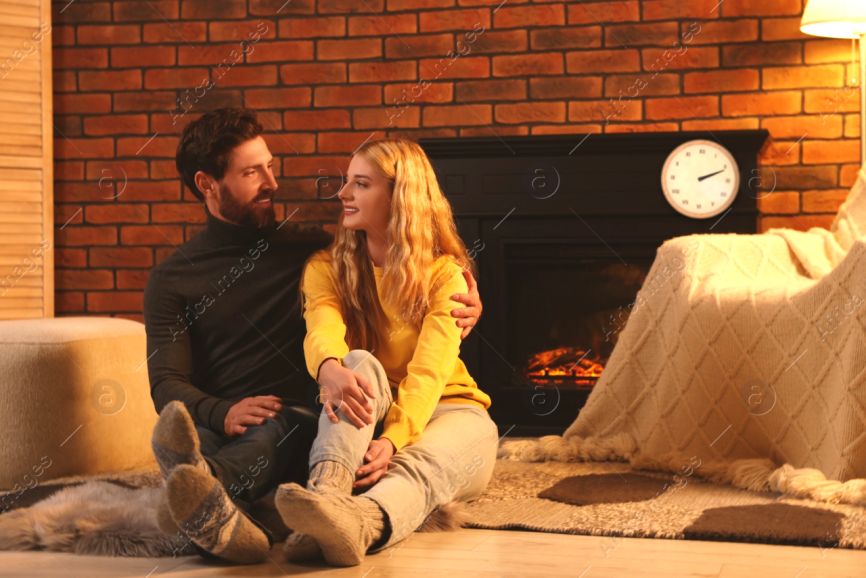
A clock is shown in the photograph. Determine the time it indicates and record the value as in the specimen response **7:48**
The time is **2:11**
